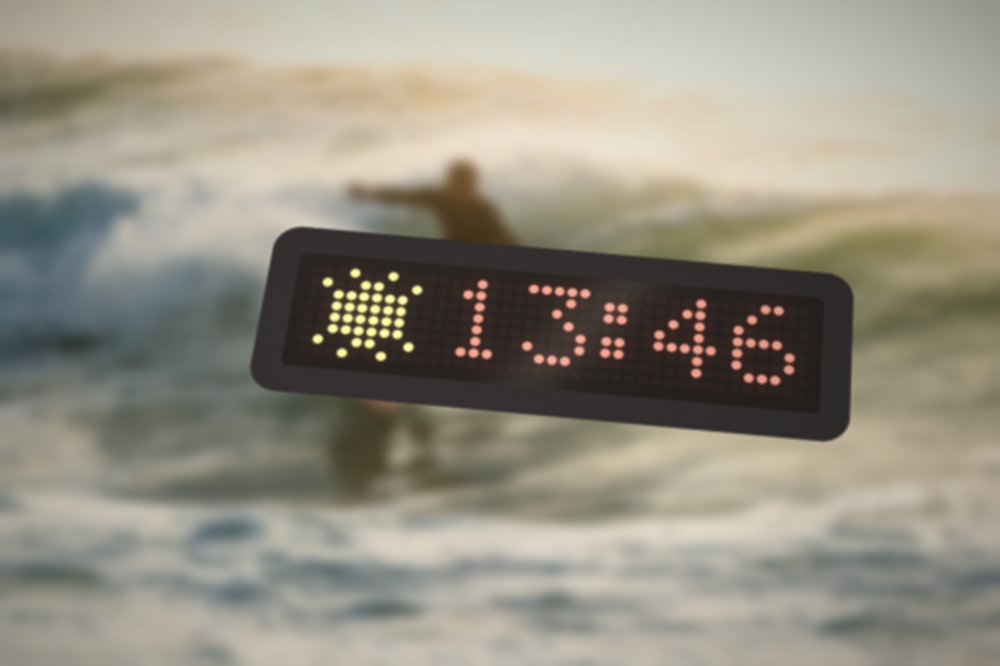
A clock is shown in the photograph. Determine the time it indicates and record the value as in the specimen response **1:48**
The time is **13:46**
